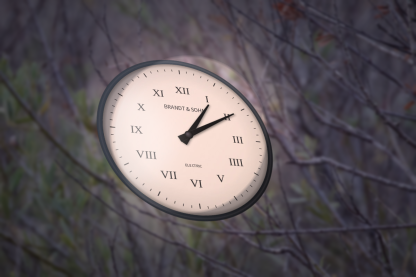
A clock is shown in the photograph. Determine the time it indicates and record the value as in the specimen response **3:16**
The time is **1:10**
